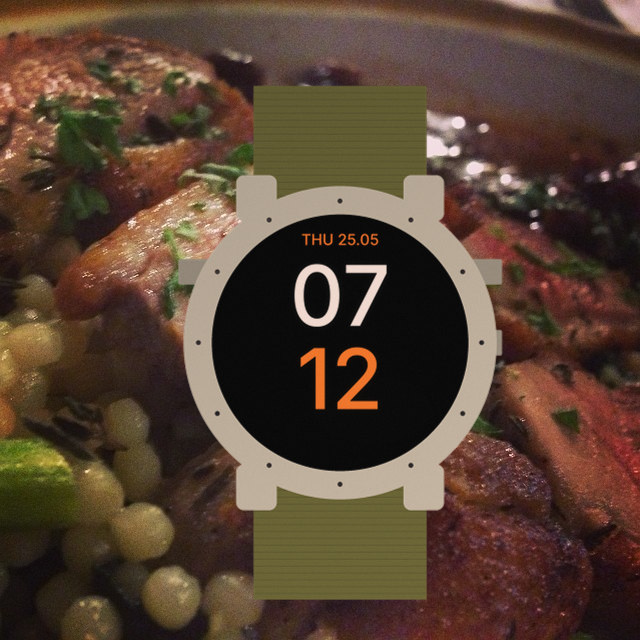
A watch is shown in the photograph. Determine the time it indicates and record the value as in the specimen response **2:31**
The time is **7:12**
